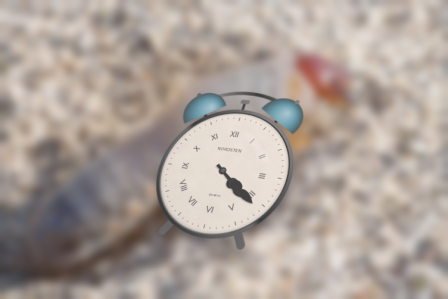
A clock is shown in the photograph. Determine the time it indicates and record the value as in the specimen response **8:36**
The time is **4:21**
